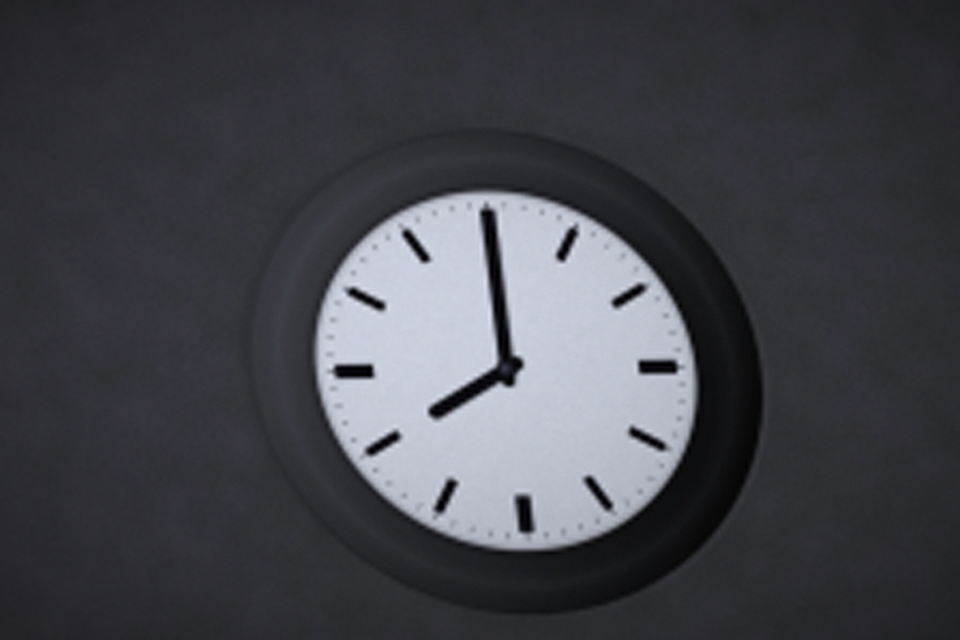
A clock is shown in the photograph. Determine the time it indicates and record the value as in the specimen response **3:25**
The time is **8:00**
